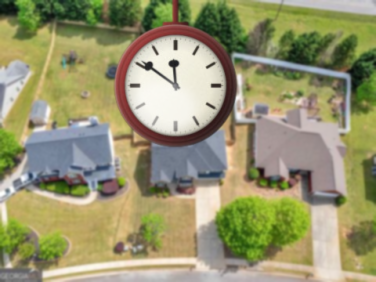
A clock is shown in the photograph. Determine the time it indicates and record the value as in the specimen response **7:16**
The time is **11:51**
